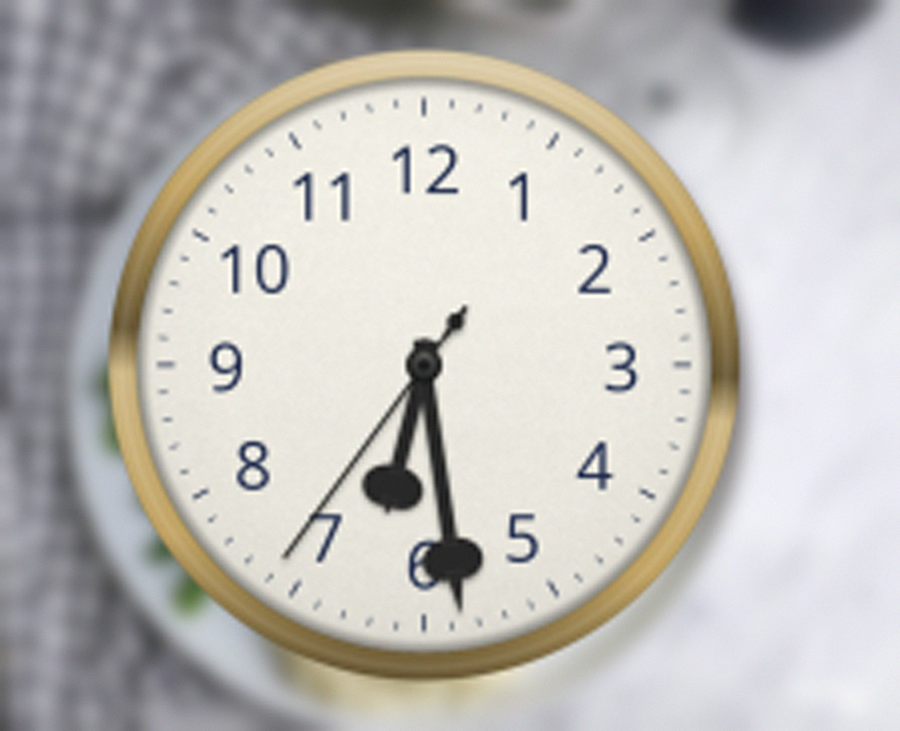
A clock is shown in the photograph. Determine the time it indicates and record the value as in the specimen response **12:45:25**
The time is **6:28:36**
